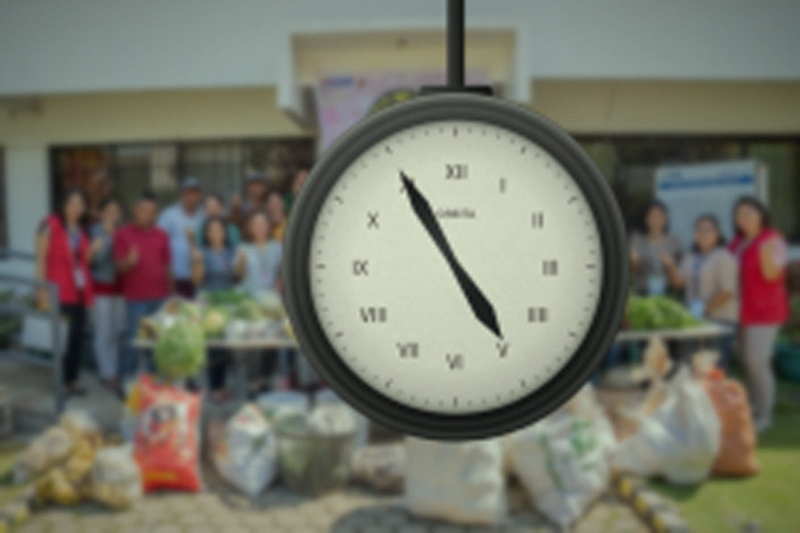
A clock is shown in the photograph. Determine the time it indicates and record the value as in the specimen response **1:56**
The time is **4:55**
